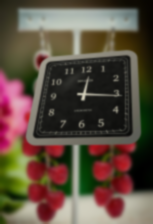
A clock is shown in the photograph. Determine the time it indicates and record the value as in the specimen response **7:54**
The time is **12:16**
